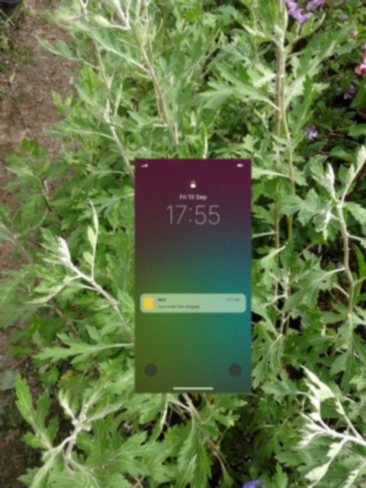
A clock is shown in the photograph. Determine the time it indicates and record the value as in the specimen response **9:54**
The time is **17:55**
